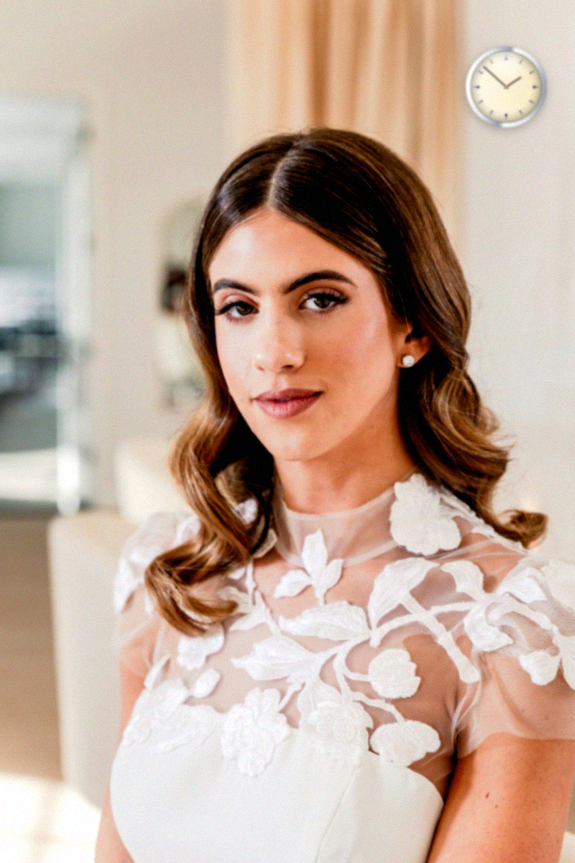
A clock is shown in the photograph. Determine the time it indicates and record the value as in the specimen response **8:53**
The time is **1:52**
